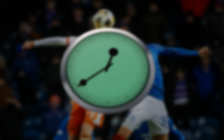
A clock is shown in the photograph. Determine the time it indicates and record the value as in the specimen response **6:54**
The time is **12:39**
